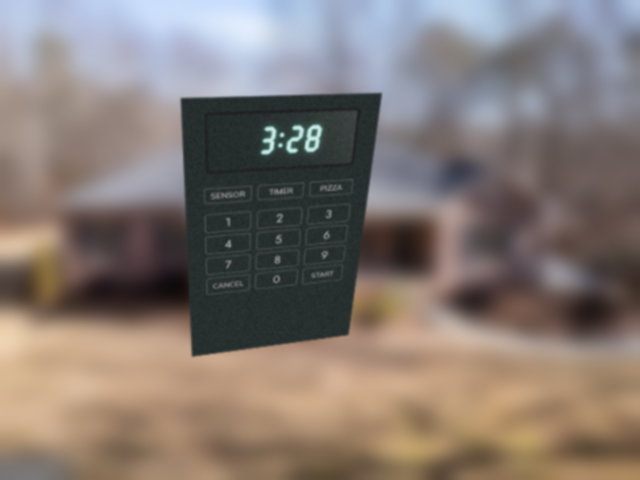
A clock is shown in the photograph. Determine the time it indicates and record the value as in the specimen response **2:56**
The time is **3:28**
